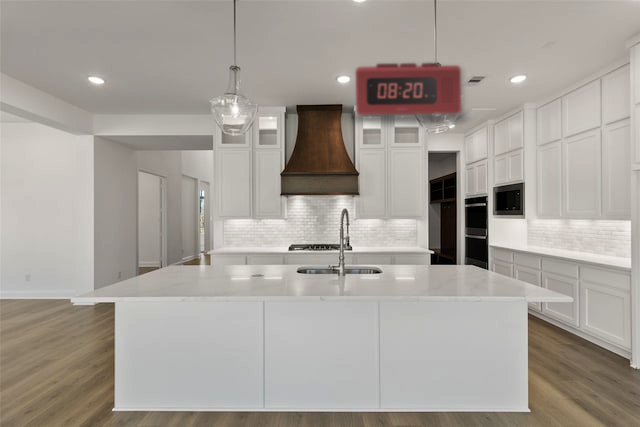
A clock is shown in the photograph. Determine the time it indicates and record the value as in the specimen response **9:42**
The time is **8:20**
